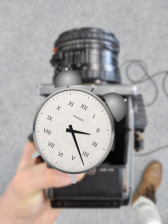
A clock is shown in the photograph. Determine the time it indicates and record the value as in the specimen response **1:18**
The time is **2:22**
